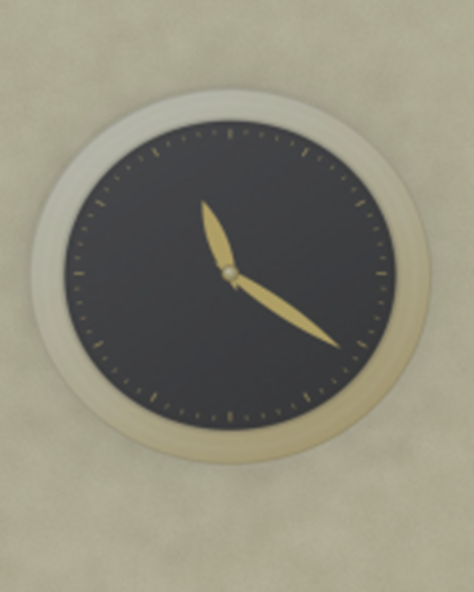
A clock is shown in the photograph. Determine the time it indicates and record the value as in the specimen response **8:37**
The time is **11:21**
